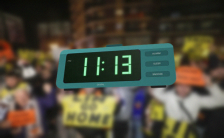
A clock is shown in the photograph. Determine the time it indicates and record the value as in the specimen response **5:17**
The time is **11:13**
